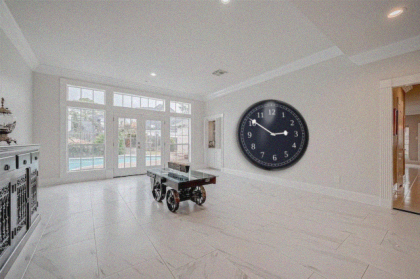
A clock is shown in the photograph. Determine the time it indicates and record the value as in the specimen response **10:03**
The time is **2:51**
